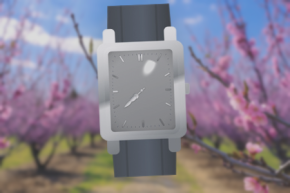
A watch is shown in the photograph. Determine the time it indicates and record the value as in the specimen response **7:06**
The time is **7:38**
